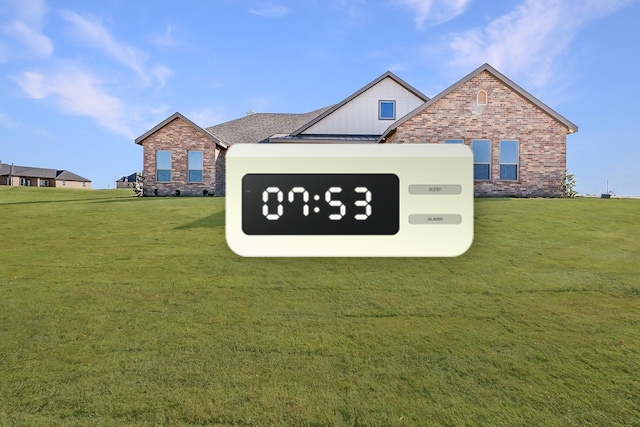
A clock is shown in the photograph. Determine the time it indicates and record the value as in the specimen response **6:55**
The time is **7:53**
